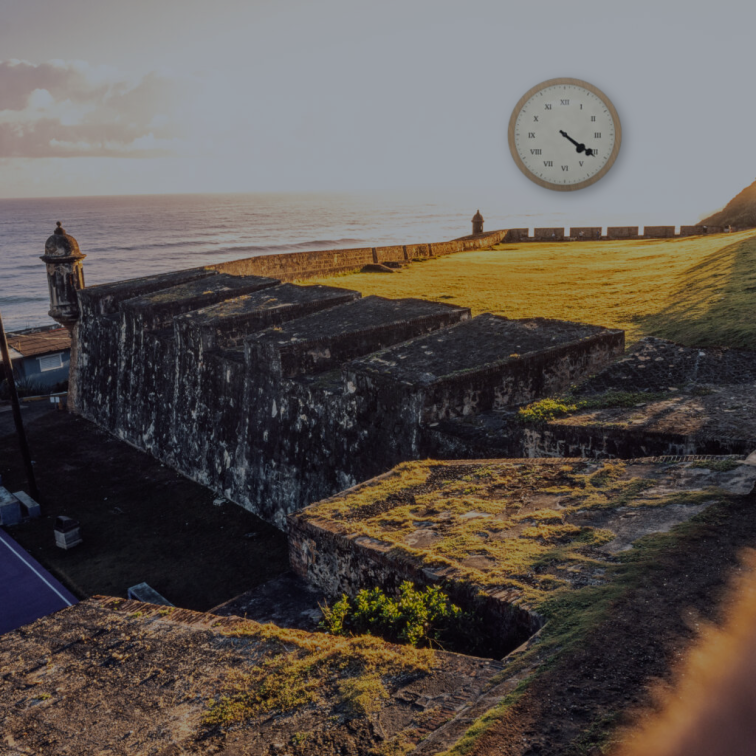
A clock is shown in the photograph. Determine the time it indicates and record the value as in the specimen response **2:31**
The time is **4:21**
